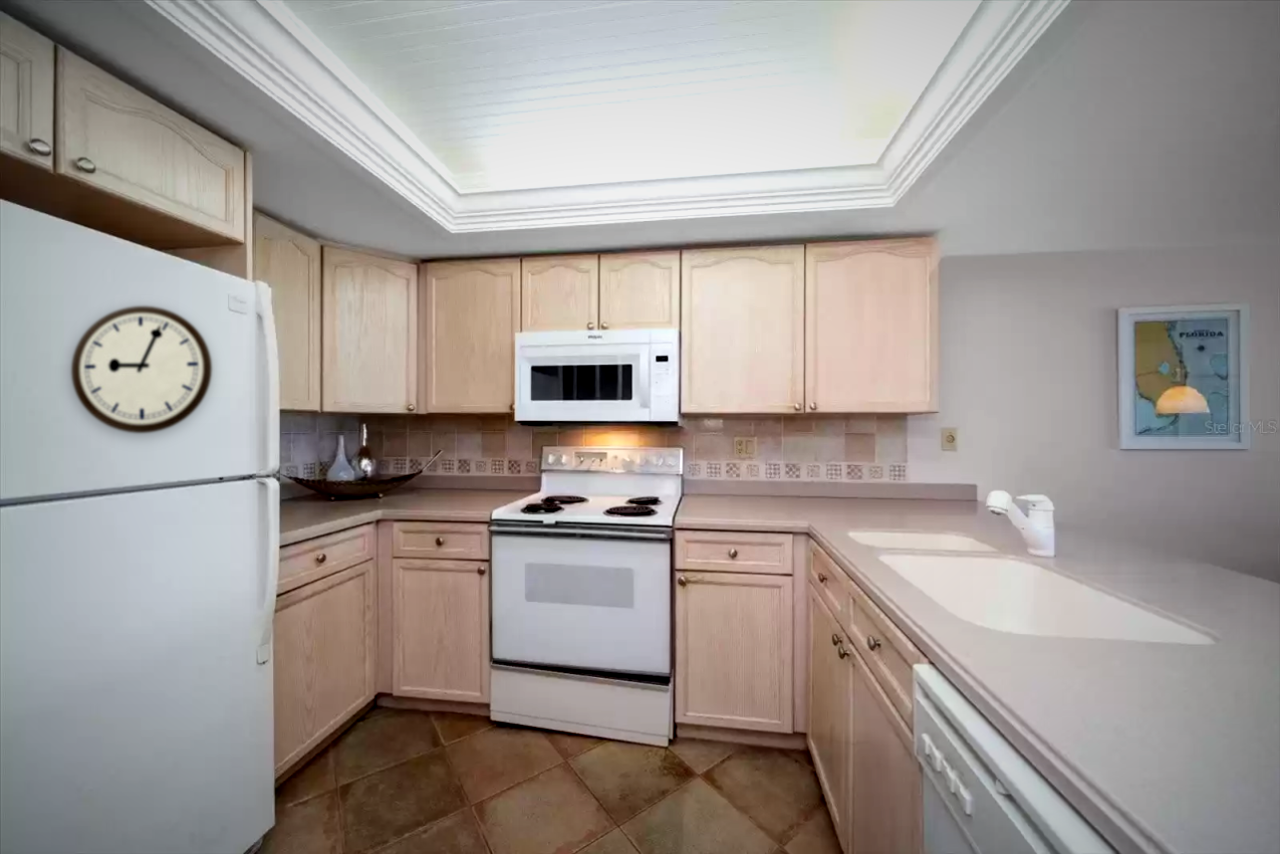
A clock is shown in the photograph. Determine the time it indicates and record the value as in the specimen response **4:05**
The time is **9:04**
